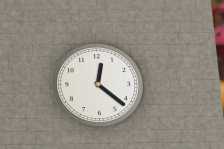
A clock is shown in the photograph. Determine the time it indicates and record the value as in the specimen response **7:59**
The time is **12:22**
